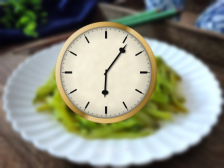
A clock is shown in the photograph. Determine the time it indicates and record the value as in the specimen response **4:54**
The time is **6:06**
